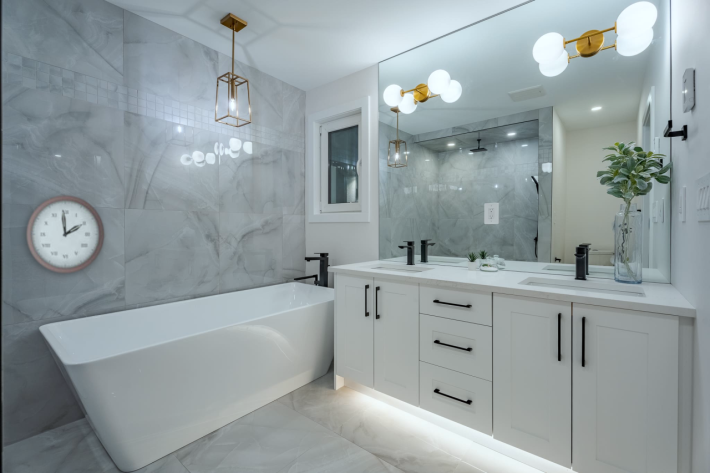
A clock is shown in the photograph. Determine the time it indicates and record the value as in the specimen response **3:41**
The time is **1:59**
